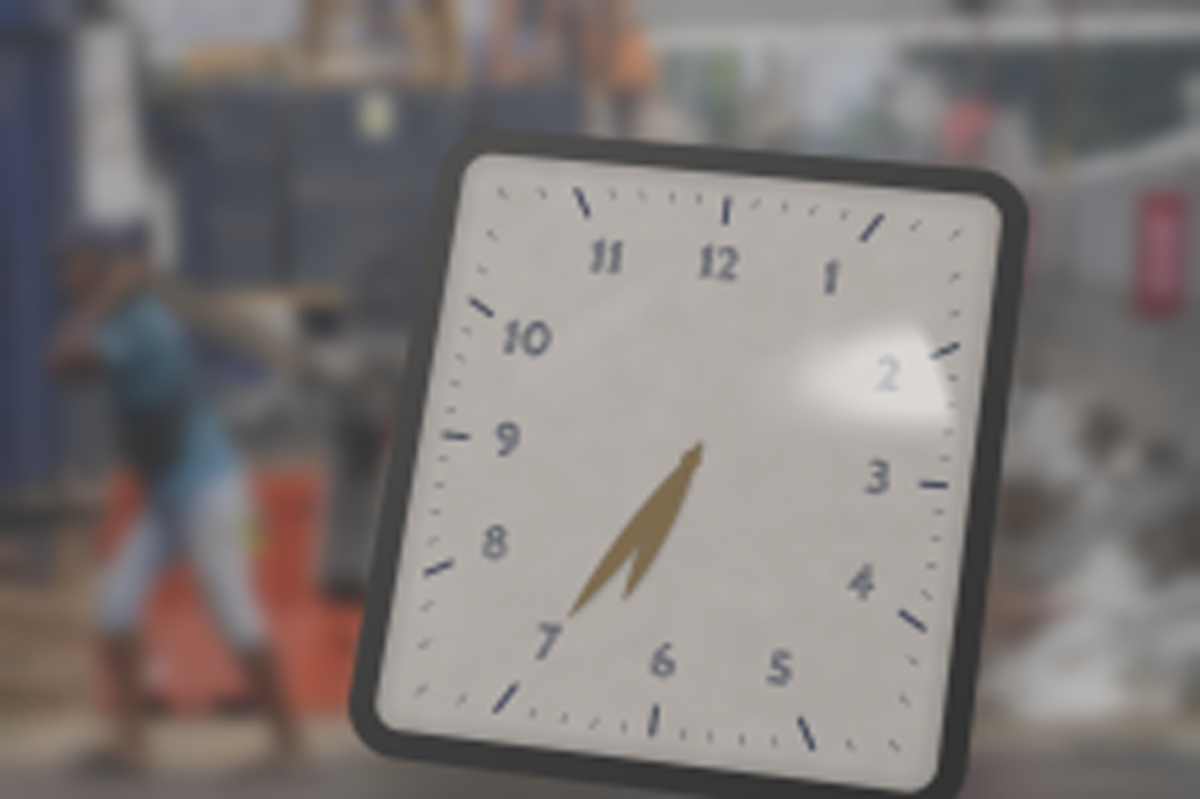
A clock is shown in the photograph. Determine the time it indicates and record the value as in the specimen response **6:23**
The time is **6:35**
